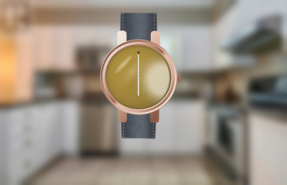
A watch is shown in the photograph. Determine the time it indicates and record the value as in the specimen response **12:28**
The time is **6:00**
